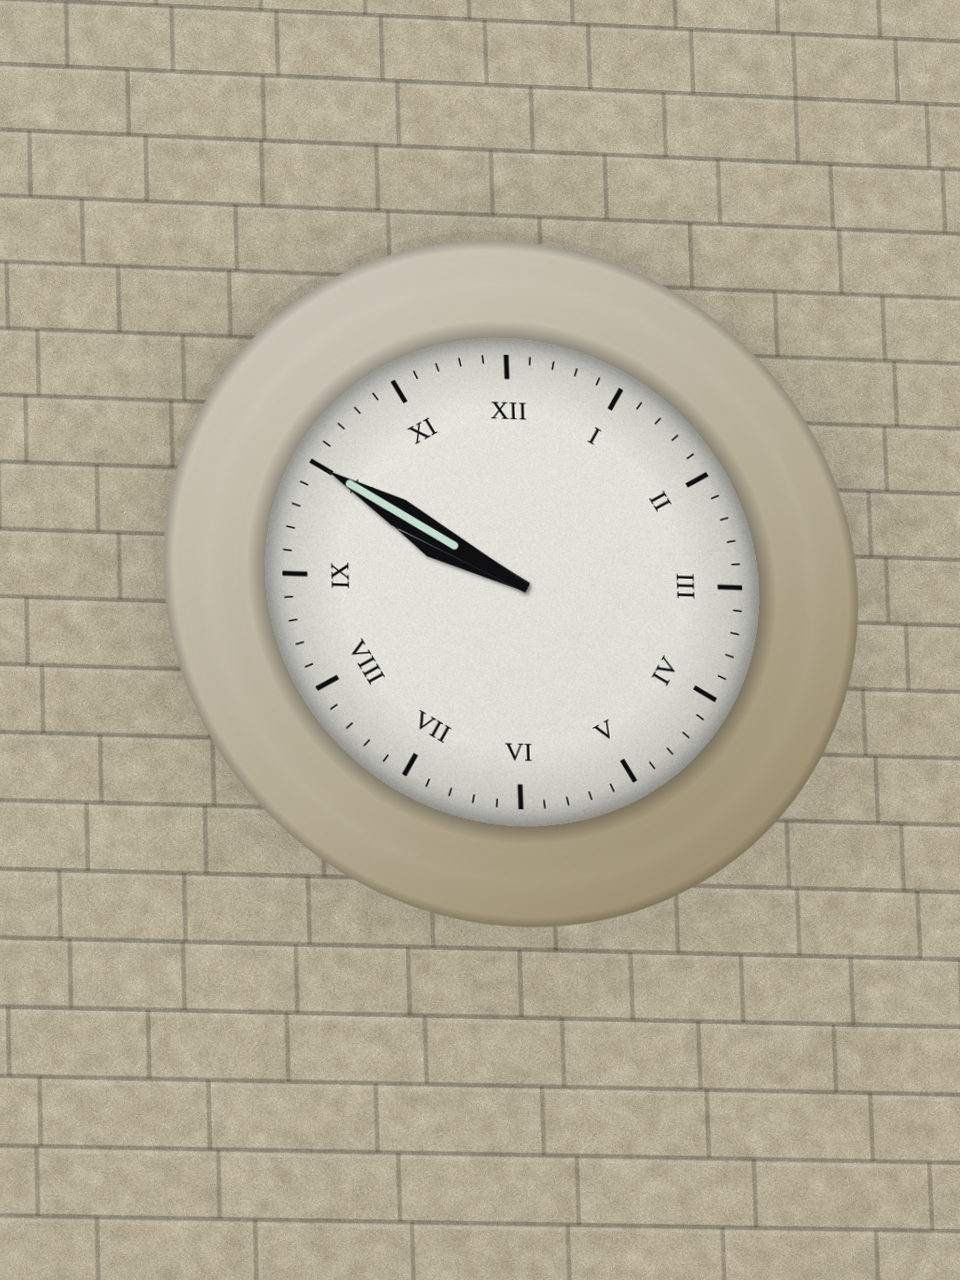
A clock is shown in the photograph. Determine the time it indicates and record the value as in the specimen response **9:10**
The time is **9:50**
